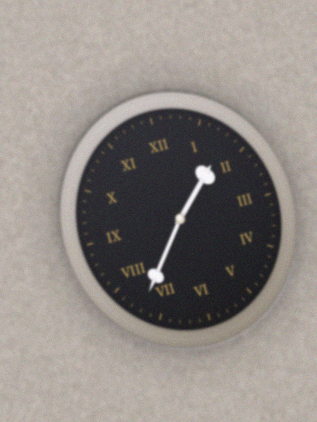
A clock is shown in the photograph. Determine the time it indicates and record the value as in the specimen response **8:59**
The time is **1:37**
